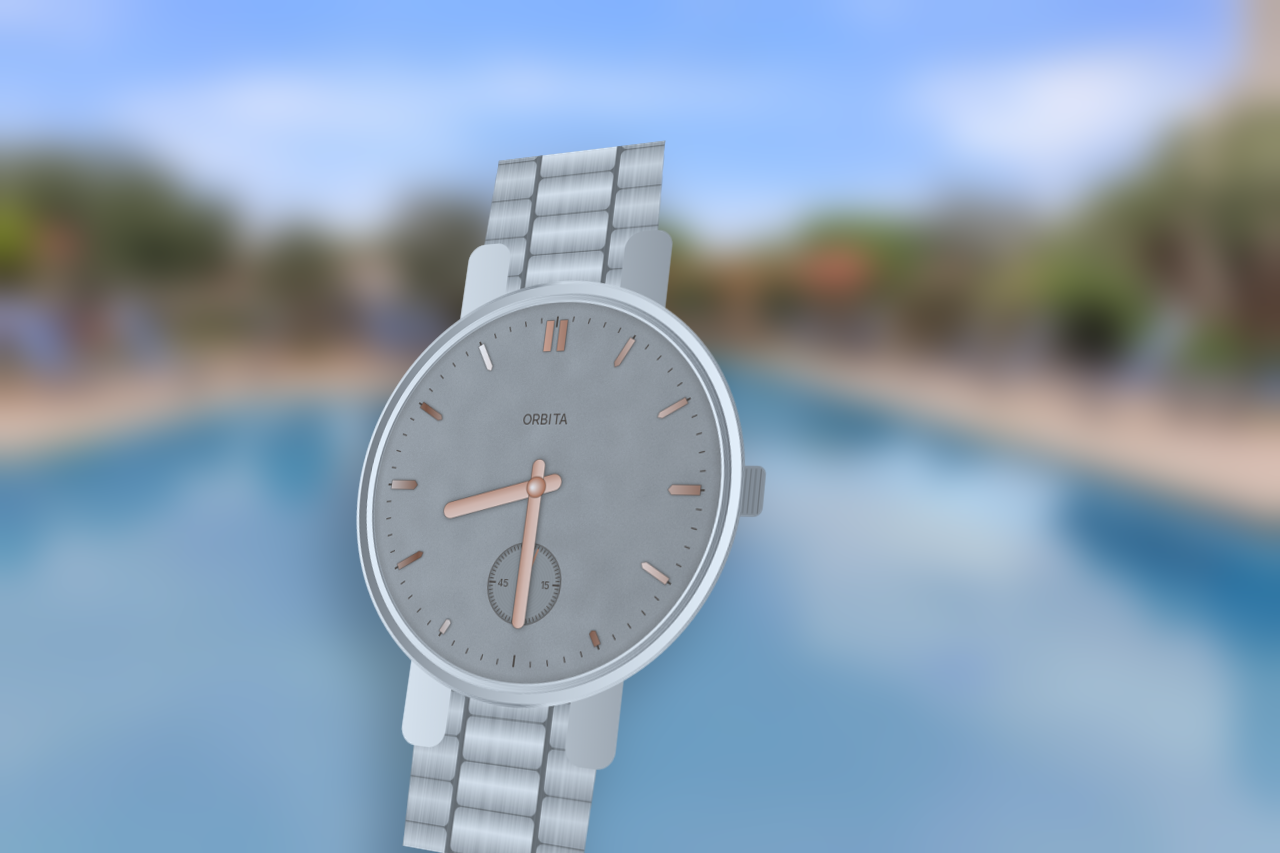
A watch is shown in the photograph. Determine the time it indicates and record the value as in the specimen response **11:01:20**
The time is **8:30:03**
